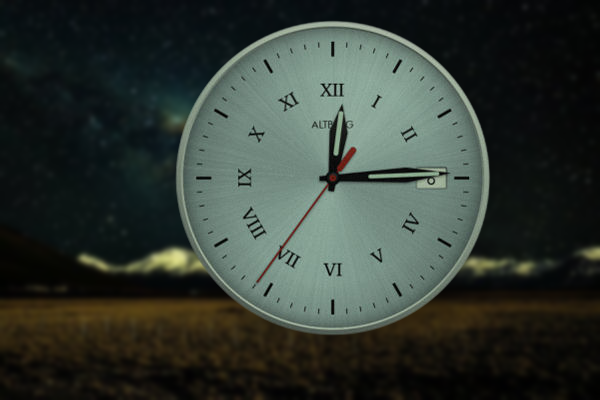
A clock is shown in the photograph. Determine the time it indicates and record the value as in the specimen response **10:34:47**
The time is **12:14:36**
